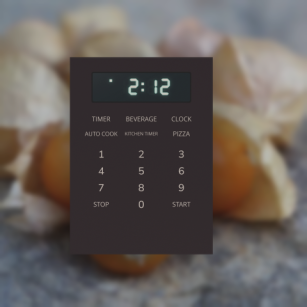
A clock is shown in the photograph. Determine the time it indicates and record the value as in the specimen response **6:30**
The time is **2:12**
